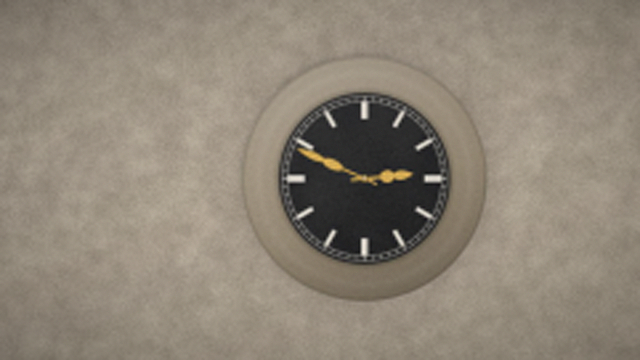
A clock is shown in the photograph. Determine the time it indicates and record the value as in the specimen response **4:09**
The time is **2:49**
